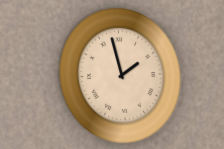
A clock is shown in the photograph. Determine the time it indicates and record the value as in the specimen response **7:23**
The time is **1:58**
